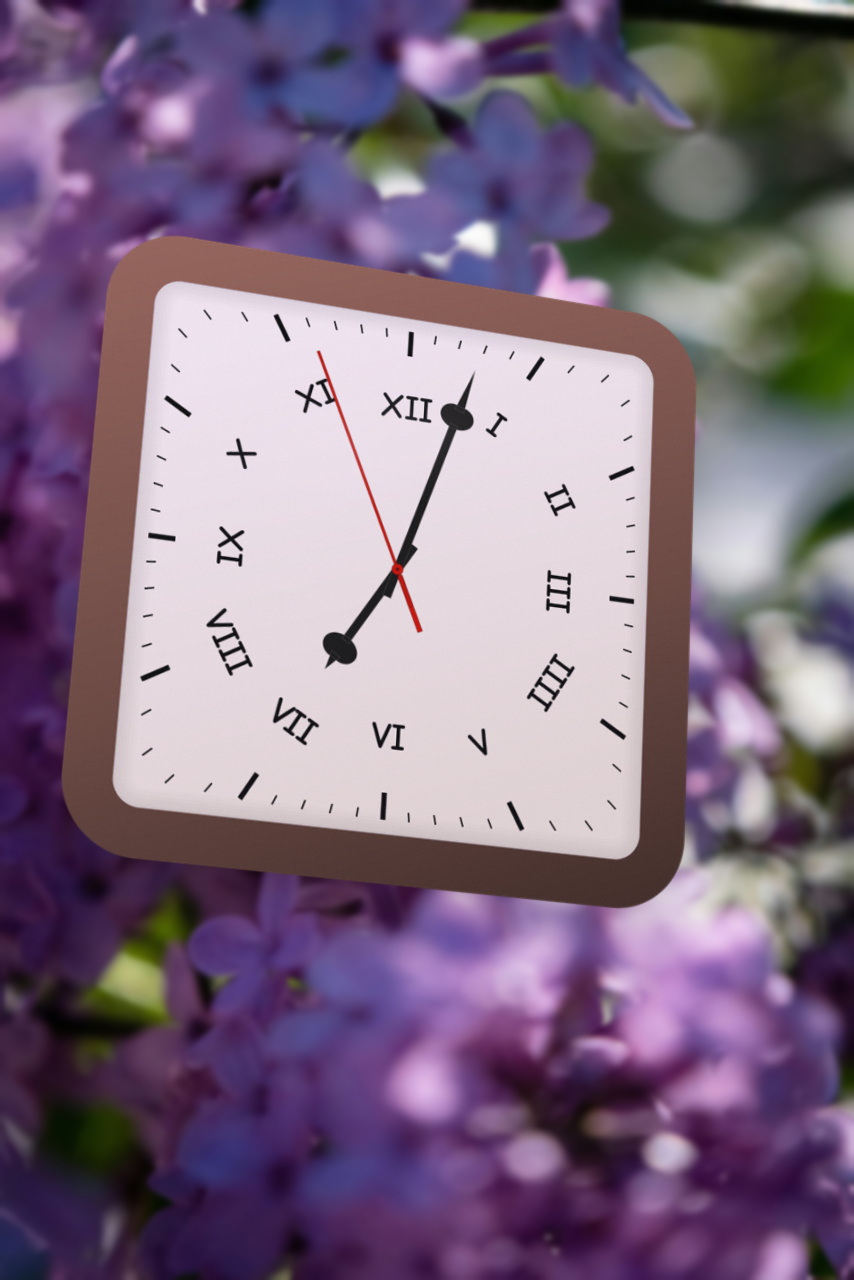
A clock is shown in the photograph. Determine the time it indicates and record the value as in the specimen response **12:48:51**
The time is **7:02:56**
